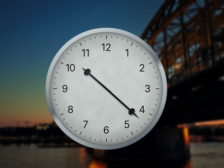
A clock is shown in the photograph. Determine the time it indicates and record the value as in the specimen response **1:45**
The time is **10:22**
